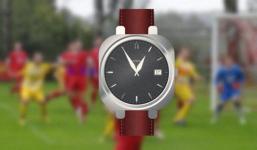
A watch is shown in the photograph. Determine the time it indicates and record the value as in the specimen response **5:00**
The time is **12:55**
